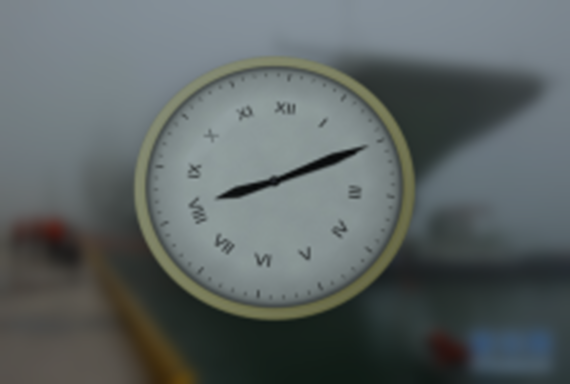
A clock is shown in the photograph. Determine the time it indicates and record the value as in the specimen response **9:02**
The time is **8:10**
